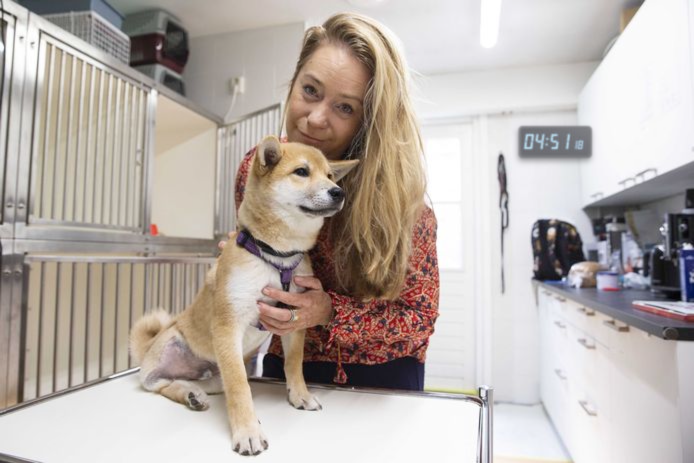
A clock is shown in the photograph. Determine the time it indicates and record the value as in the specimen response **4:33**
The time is **4:51**
